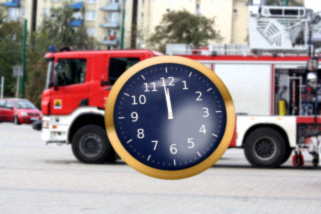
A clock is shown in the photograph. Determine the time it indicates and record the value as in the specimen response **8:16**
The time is **11:59**
